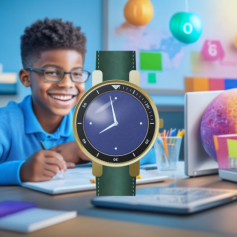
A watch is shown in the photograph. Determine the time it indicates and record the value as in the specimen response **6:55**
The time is **7:58**
